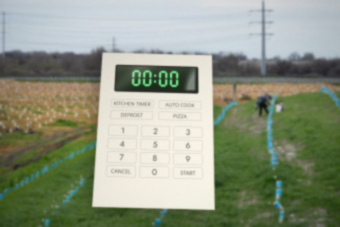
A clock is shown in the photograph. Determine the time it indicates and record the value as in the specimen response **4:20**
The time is **0:00**
